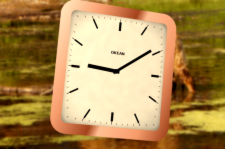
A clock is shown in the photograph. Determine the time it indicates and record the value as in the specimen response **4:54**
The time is **9:09**
